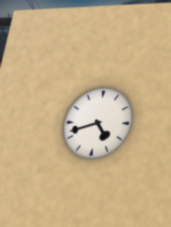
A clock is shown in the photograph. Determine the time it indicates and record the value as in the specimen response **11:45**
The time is **4:42**
